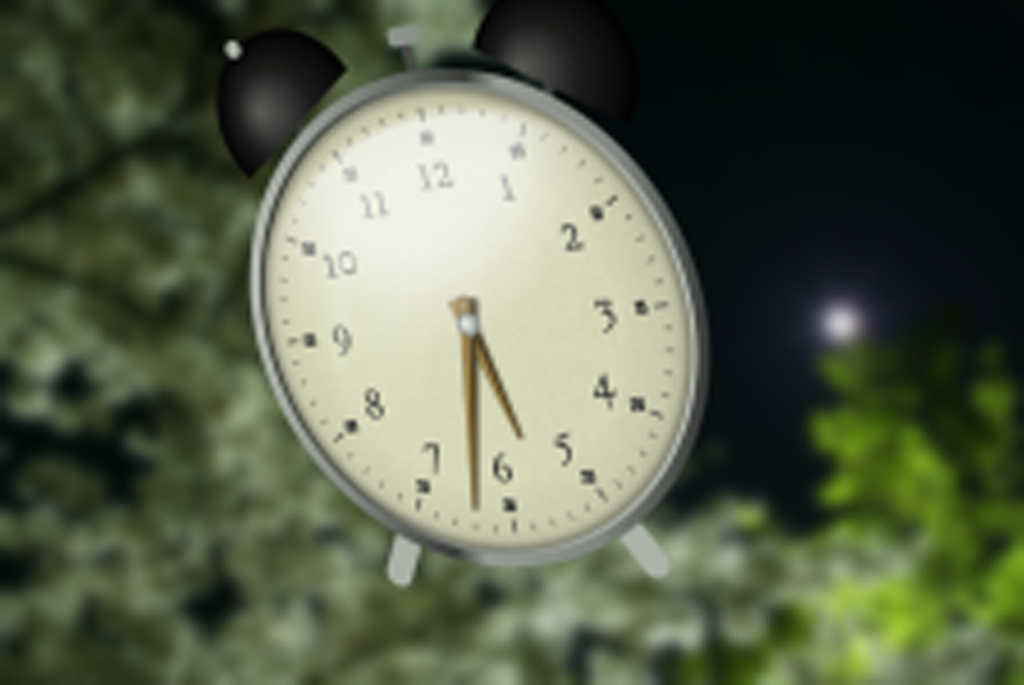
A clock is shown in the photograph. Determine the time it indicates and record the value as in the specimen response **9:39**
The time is **5:32**
